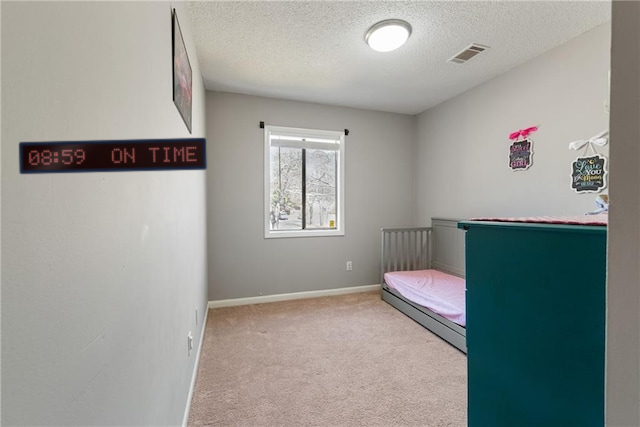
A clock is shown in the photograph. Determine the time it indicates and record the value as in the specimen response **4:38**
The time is **8:59**
